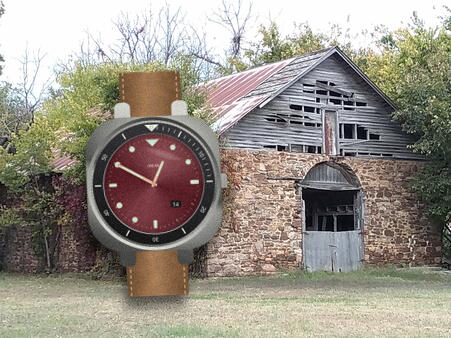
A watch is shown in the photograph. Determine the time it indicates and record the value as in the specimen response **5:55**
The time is **12:50**
